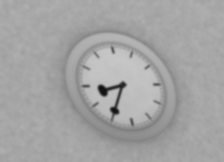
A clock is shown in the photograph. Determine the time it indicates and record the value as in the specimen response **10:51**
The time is **8:35**
